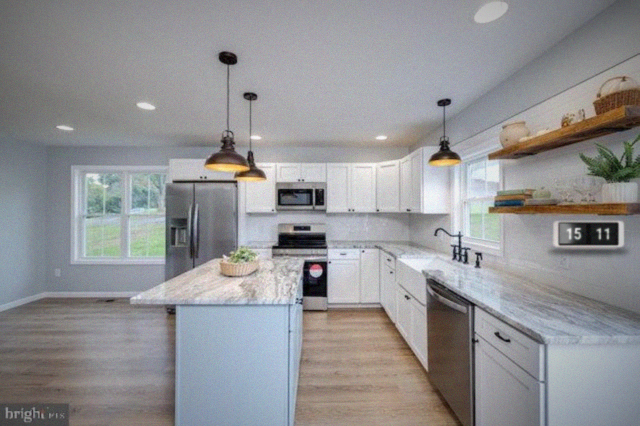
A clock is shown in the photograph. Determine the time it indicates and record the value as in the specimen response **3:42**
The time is **15:11**
